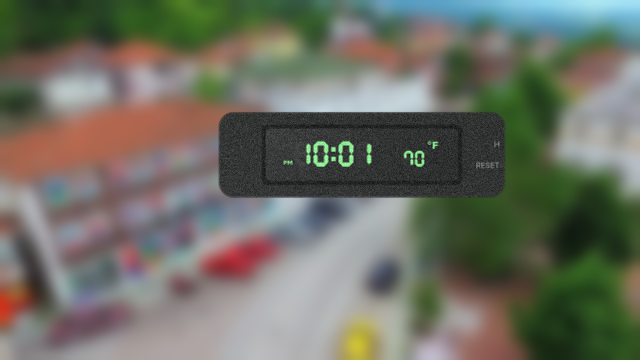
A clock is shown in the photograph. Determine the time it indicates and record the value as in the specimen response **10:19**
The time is **10:01**
